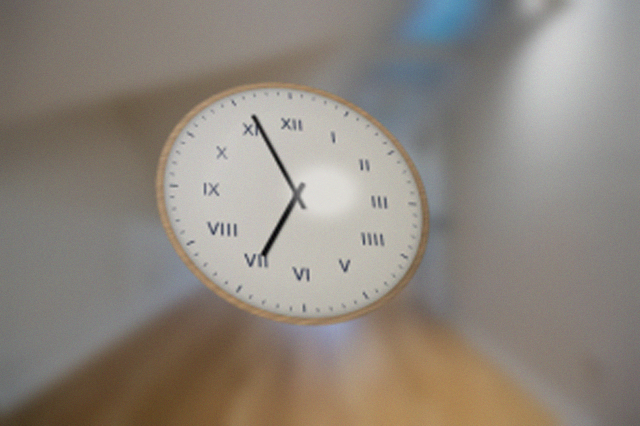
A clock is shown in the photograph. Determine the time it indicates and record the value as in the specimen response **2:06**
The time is **6:56**
